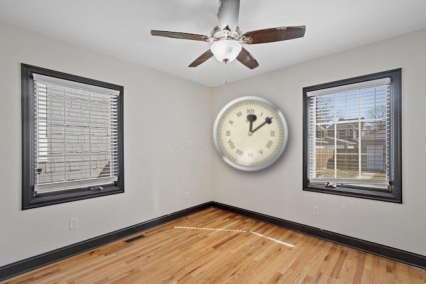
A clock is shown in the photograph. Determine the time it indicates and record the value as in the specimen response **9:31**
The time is **12:09**
